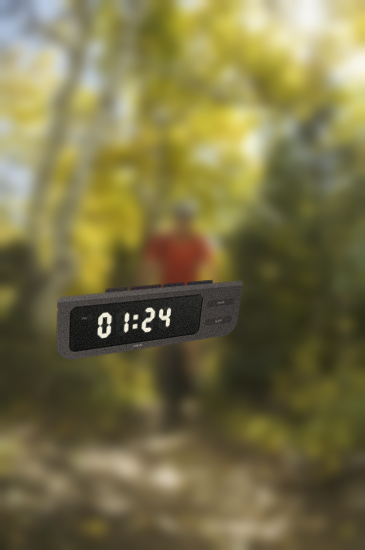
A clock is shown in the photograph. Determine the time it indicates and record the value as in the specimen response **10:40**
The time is **1:24**
